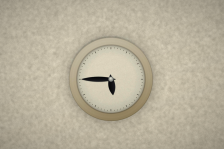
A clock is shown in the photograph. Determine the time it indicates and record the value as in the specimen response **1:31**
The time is **5:45**
